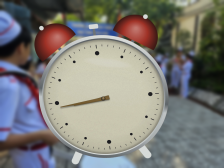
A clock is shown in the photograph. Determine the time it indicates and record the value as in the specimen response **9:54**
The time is **8:44**
